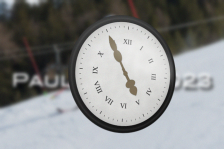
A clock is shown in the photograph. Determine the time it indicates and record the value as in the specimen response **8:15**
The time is **4:55**
